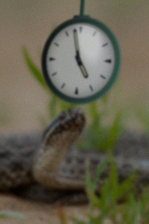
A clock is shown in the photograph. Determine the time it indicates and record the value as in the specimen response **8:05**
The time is **4:58**
